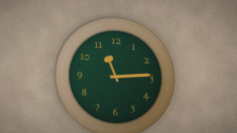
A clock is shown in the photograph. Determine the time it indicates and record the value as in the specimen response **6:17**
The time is **11:14**
